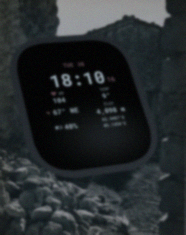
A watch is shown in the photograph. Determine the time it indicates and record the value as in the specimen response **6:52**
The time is **18:10**
